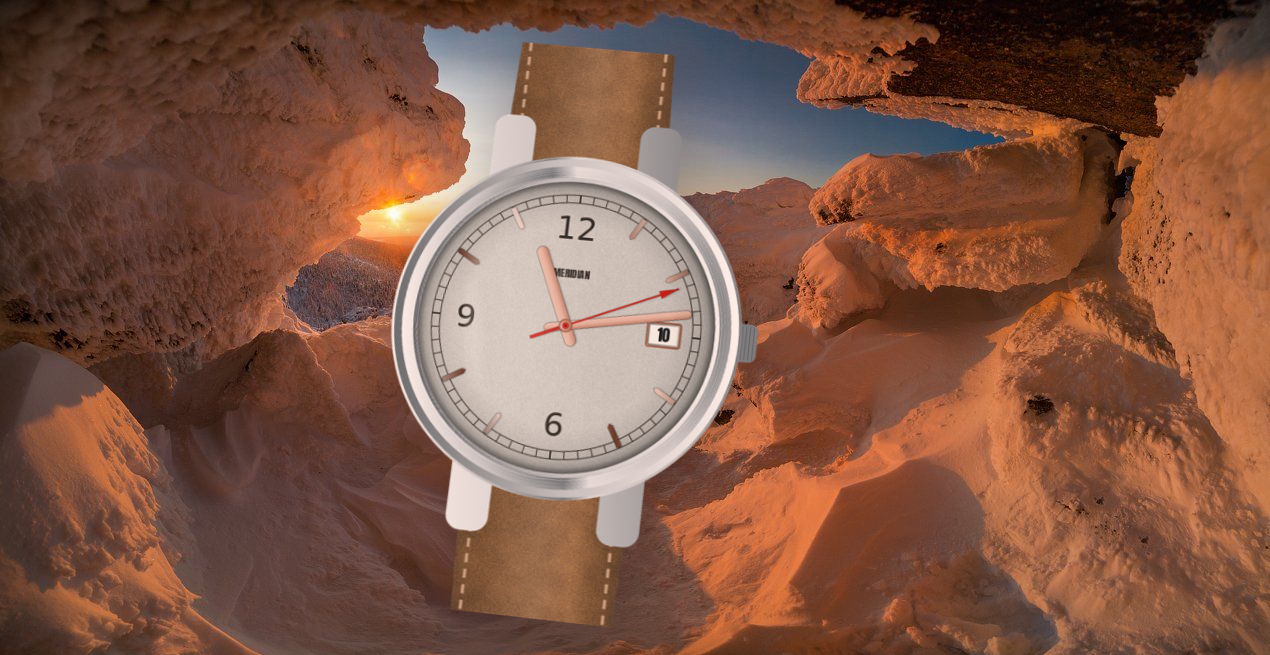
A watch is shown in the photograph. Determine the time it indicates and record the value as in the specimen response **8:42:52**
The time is **11:13:11**
